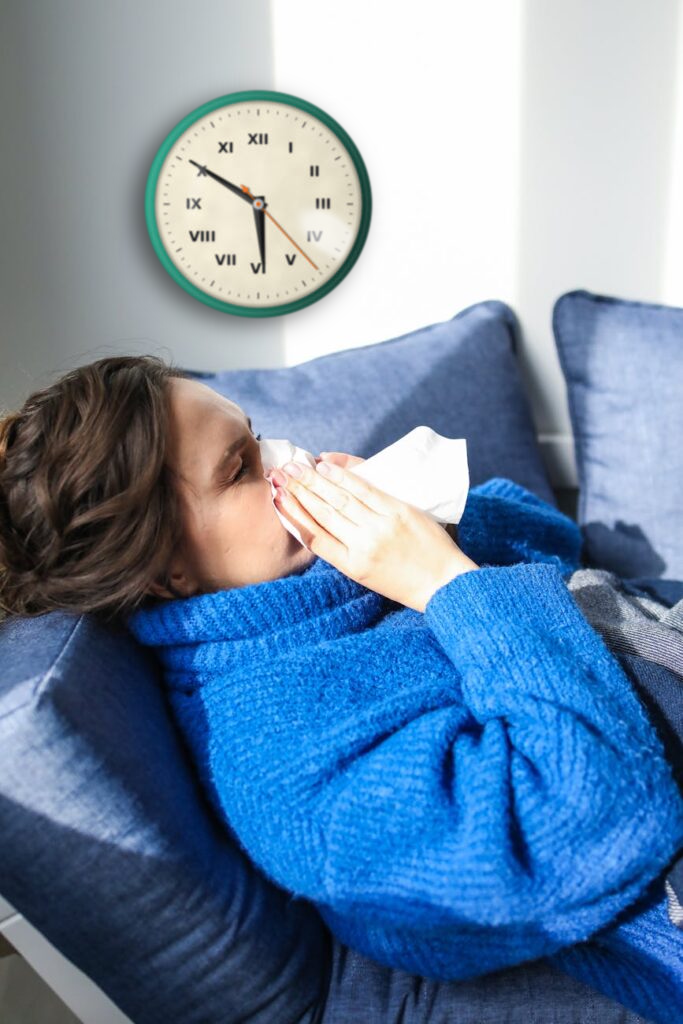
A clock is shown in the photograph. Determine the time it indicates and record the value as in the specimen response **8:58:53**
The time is **5:50:23**
